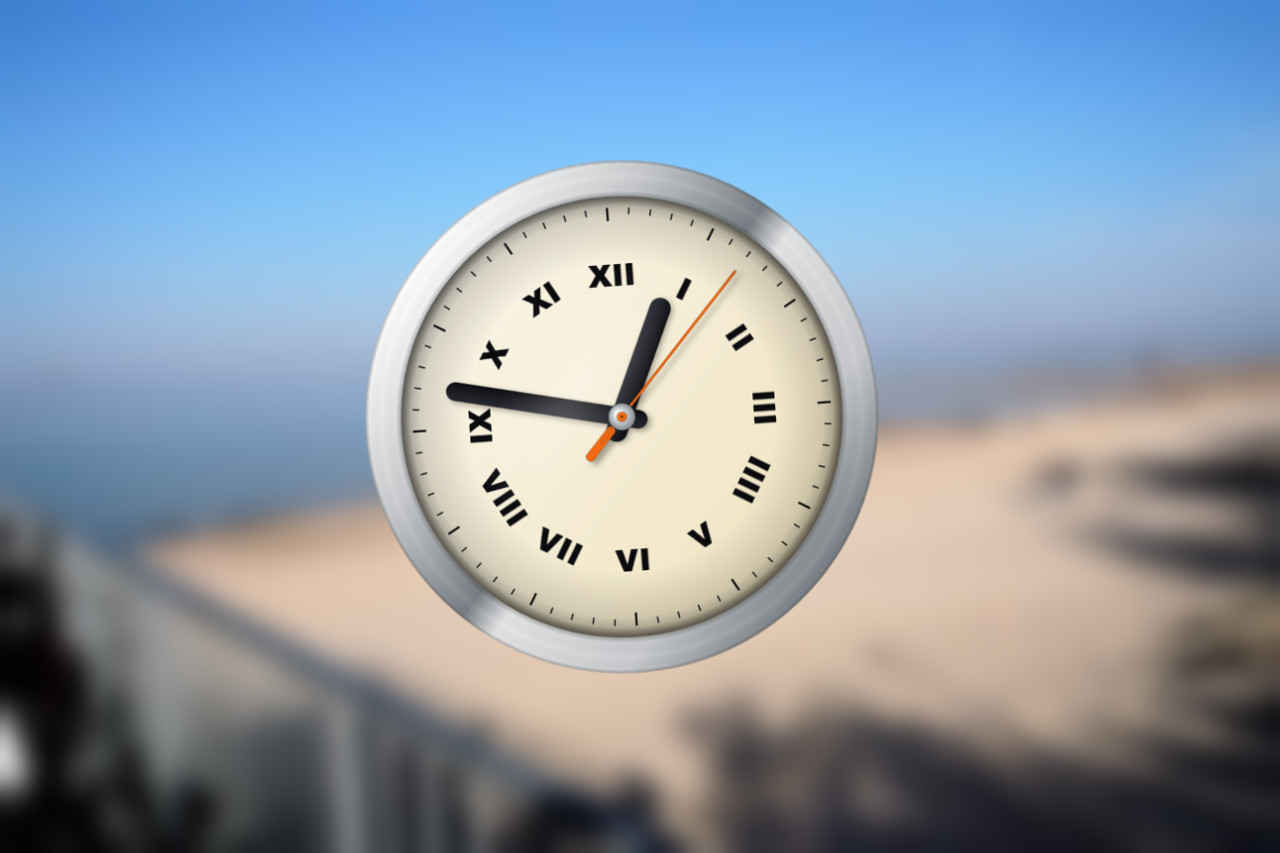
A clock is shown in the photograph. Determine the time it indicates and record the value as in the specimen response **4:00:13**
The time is **12:47:07**
